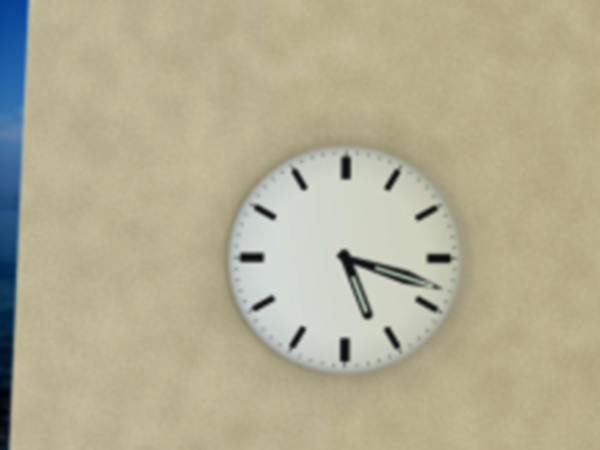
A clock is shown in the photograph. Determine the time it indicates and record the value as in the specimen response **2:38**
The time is **5:18**
